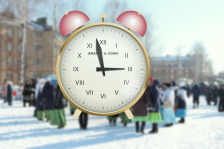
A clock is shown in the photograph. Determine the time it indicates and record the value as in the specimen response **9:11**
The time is **2:58**
